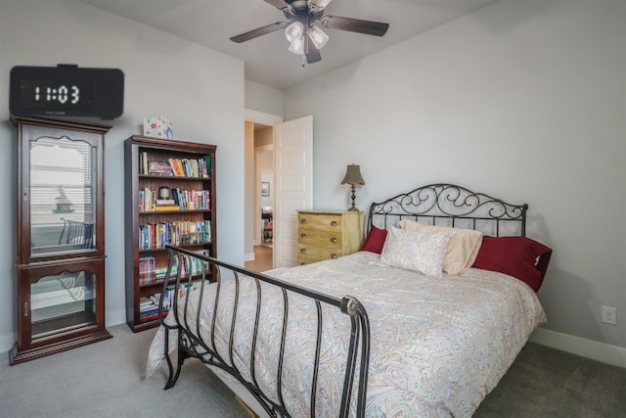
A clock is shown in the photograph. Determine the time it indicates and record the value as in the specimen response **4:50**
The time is **11:03**
